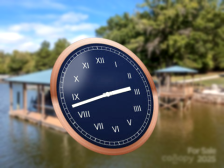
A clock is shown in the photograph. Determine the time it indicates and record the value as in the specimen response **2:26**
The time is **2:43**
